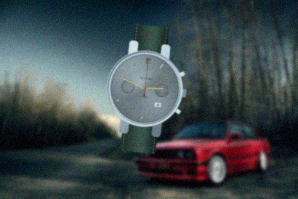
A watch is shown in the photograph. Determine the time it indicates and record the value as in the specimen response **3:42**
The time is **2:48**
